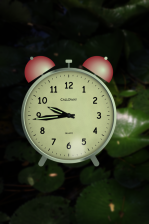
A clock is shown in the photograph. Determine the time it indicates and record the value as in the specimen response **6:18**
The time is **9:44**
